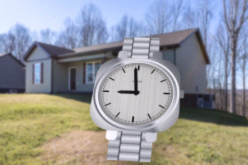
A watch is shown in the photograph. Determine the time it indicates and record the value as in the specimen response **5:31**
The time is **8:59**
